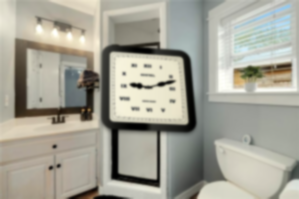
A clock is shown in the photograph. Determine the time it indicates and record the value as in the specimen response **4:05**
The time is **9:12**
